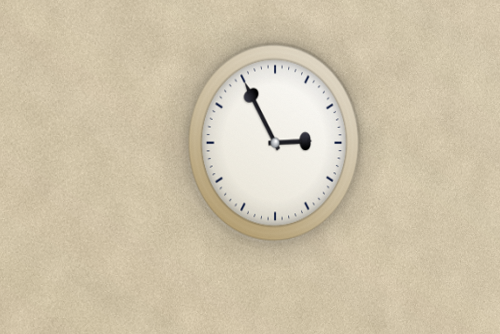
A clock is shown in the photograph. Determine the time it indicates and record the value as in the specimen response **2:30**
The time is **2:55**
